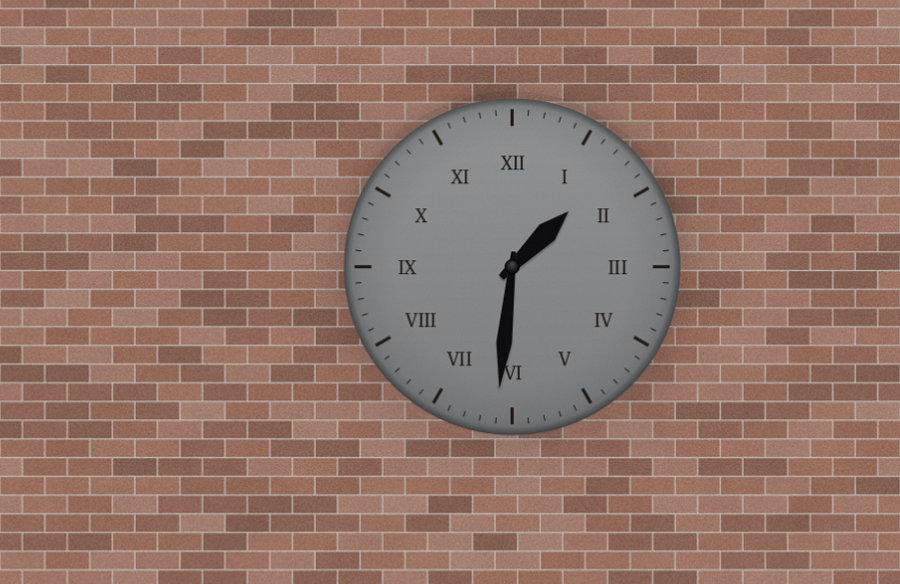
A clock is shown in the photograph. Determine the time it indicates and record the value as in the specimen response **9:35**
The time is **1:31**
